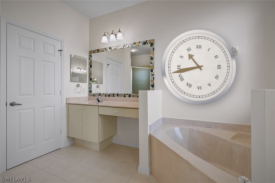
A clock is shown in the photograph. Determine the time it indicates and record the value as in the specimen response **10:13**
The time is **10:43**
